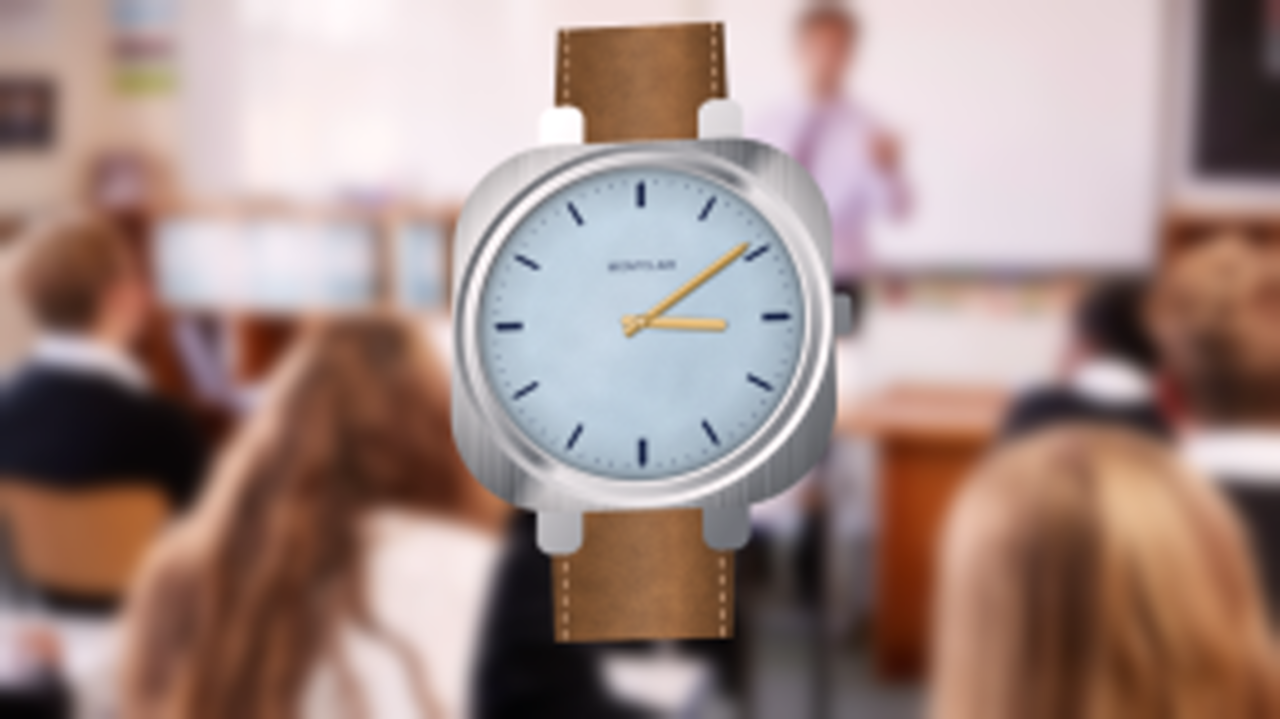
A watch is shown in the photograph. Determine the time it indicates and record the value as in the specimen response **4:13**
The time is **3:09**
